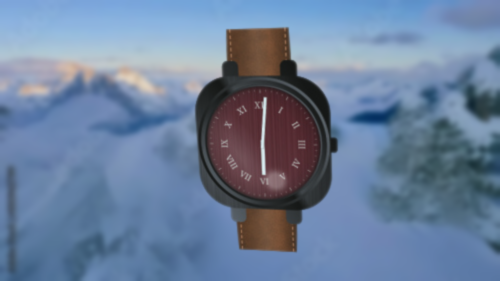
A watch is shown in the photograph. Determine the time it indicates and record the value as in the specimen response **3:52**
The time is **6:01**
